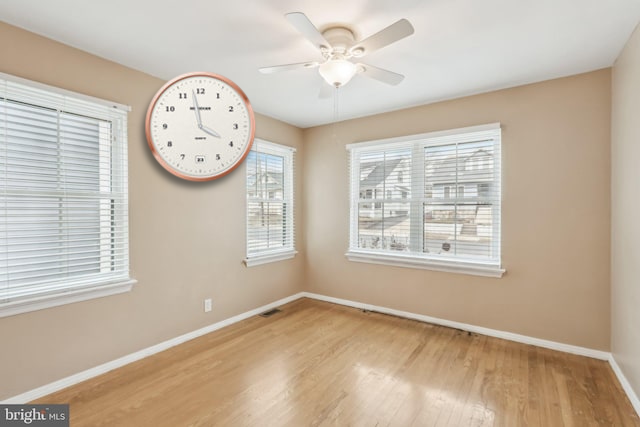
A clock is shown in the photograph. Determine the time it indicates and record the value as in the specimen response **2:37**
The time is **3:58**
